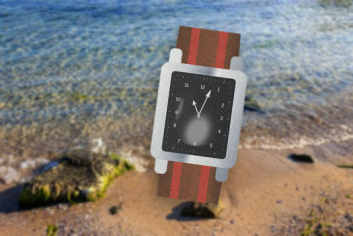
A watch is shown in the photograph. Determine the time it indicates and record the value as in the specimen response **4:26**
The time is **11:03**
